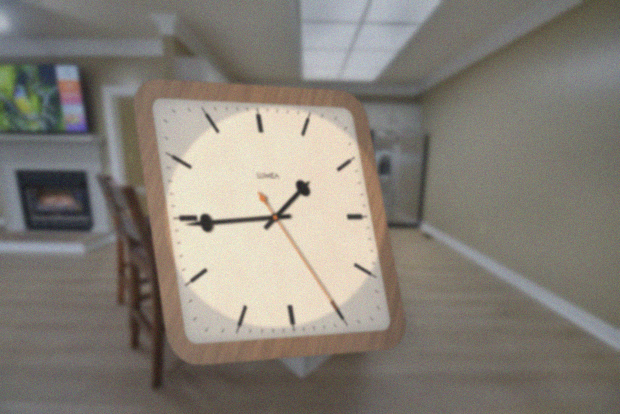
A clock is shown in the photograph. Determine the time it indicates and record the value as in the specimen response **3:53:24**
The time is **1:44:25**
